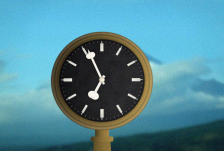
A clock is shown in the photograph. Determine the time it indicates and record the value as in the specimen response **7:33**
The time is **6:56**
